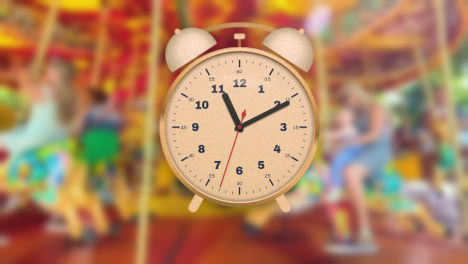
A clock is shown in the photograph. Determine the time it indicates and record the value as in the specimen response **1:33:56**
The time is **11:10:33**
